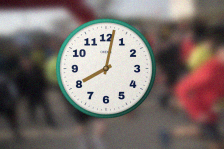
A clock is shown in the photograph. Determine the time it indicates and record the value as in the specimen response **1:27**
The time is **8:02**
